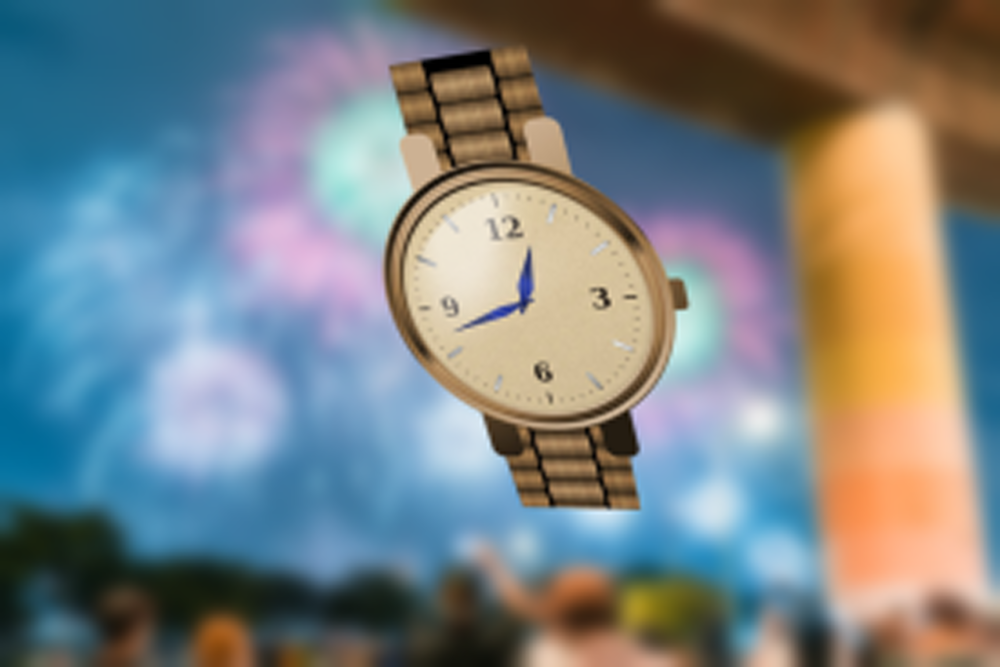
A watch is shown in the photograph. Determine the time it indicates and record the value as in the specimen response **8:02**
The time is **12:42**
